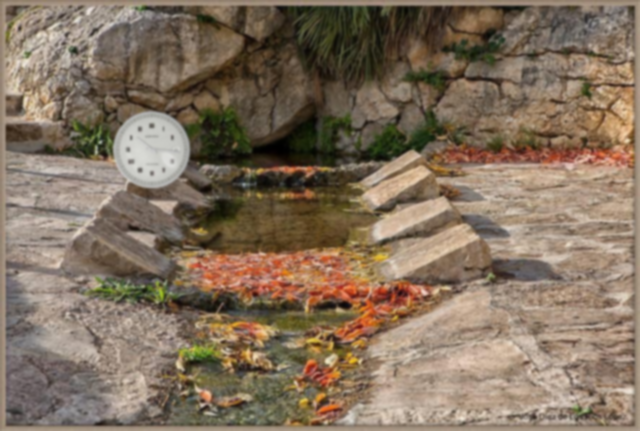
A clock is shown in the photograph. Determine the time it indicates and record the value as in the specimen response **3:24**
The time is **10:16**
